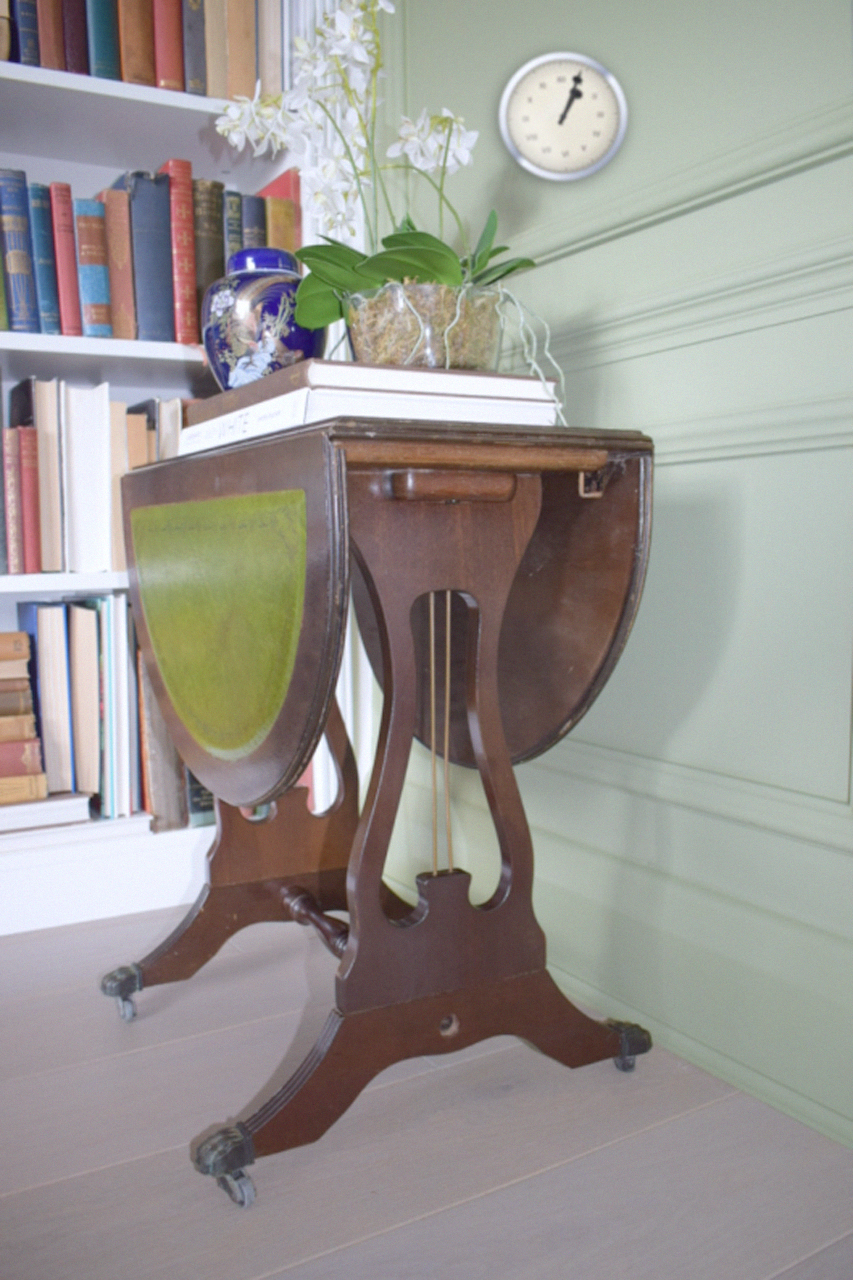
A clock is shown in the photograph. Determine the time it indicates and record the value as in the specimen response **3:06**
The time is **1:04**
